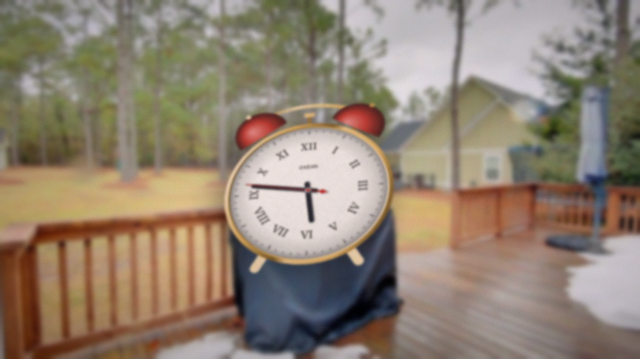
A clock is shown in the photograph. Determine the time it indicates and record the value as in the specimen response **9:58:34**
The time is **5:46:47**
